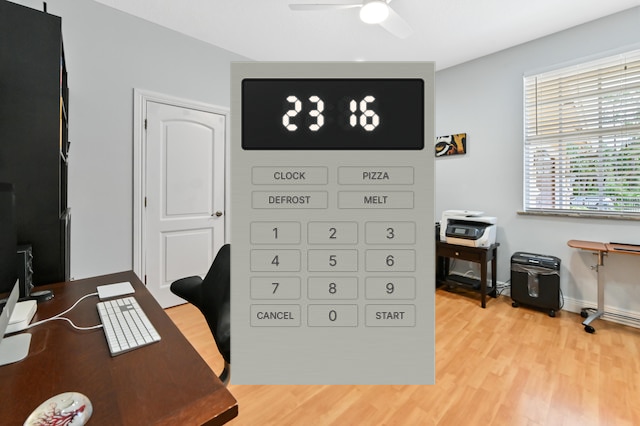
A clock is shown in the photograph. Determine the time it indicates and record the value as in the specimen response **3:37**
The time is **23:16**
